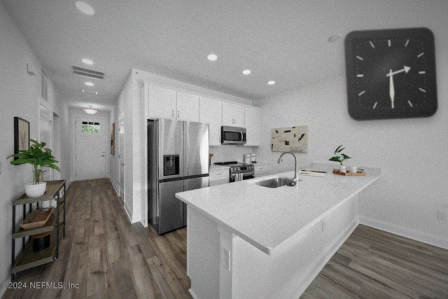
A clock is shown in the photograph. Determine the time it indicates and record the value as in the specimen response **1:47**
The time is **2:30**
